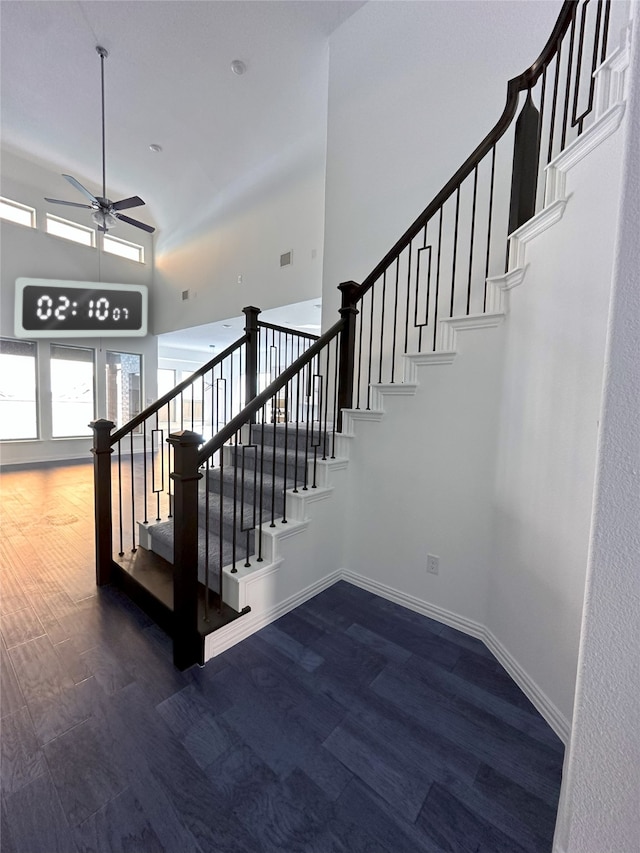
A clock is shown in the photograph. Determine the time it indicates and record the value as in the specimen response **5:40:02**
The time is **2:10:07**
